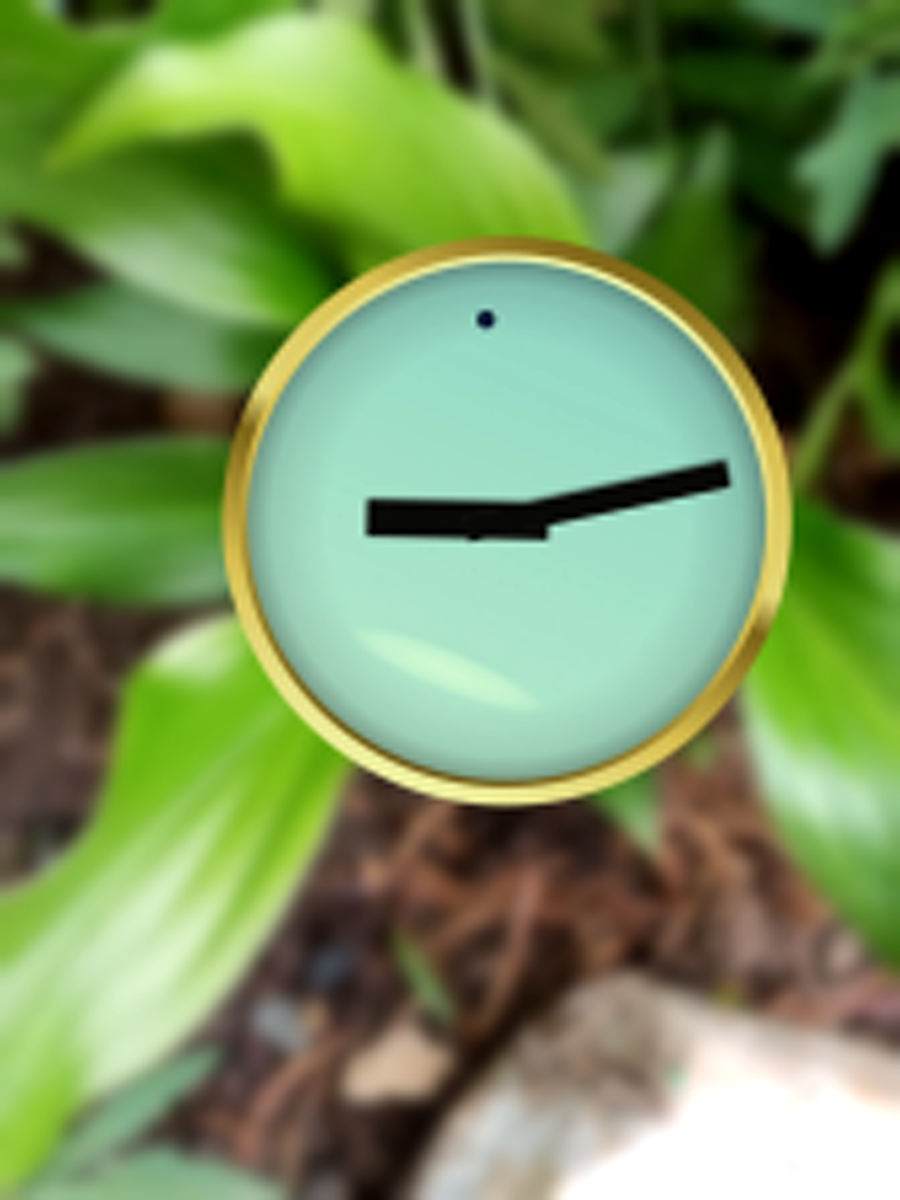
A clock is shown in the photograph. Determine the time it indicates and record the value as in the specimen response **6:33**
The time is **9:14**
